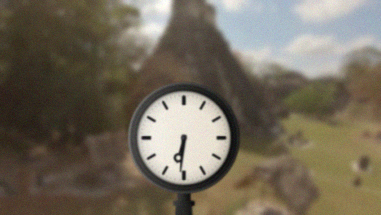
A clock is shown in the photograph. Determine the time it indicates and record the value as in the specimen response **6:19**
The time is **6:31**
